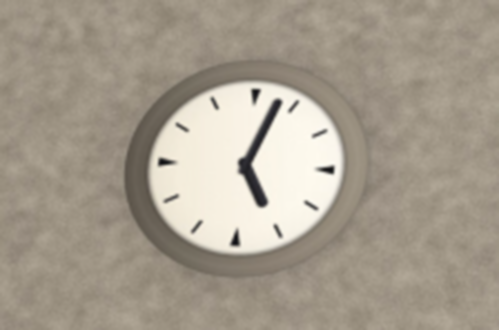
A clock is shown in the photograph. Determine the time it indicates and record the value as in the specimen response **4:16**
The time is **5:03**
